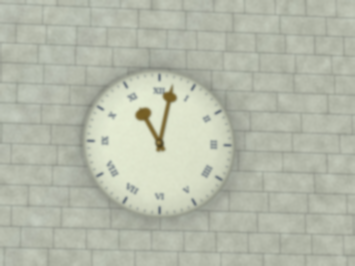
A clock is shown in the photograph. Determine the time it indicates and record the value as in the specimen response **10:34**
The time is **11:02**
